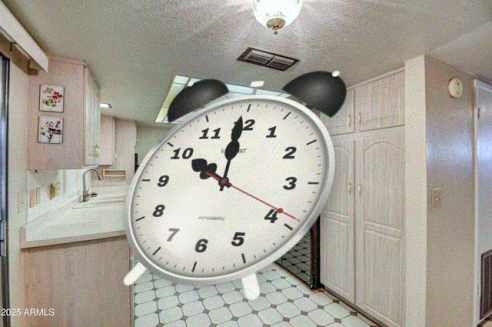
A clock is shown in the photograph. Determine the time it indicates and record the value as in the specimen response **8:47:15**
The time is **9:59:19**
